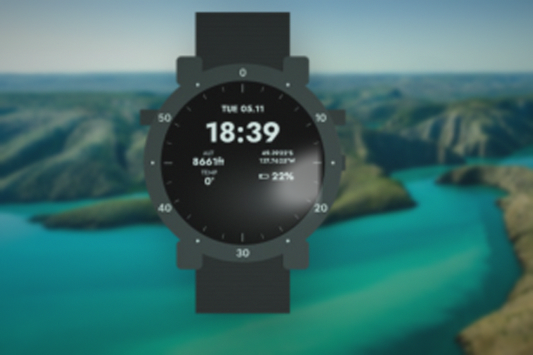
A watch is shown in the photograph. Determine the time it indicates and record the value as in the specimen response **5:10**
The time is **18:39**
